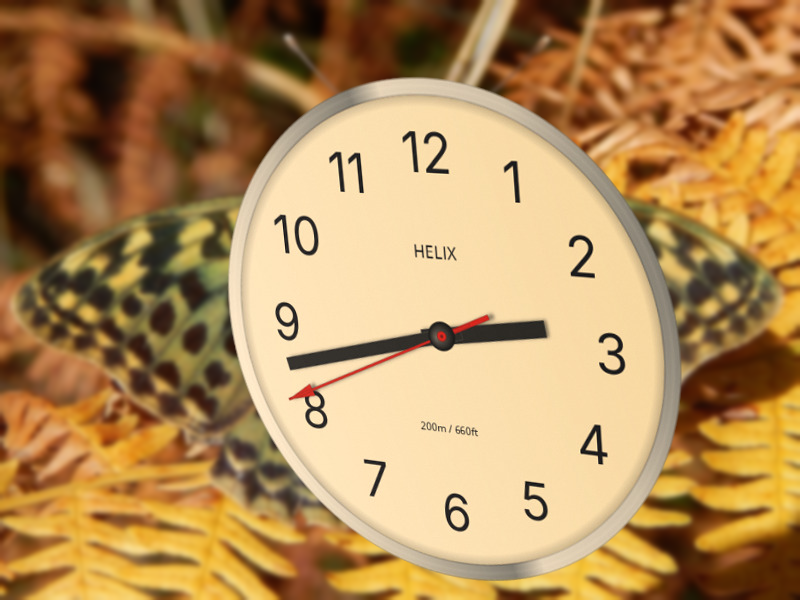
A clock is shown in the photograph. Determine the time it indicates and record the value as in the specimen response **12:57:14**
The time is **2:42:41**
